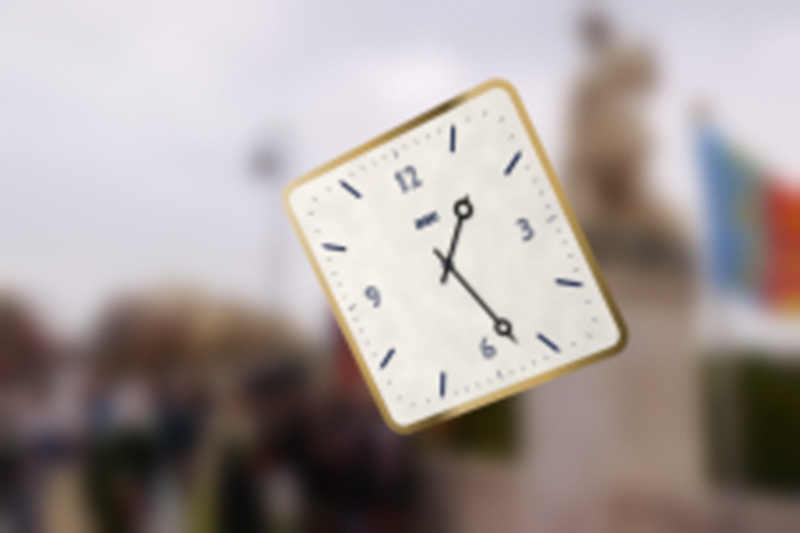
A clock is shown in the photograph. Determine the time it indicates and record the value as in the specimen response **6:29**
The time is **1:27**
